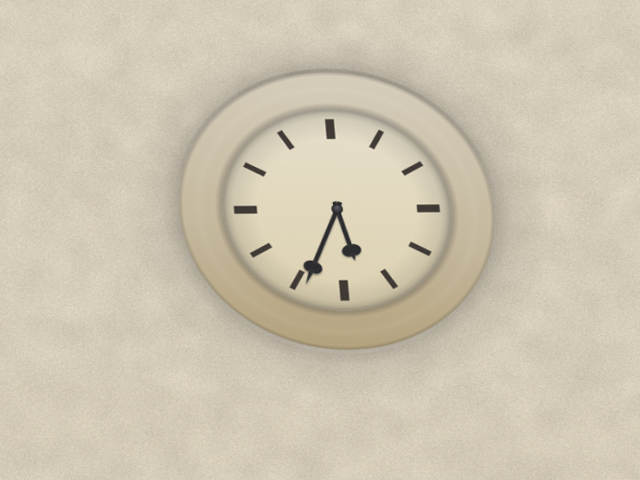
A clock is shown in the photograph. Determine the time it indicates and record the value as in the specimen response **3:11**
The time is **5:34**
